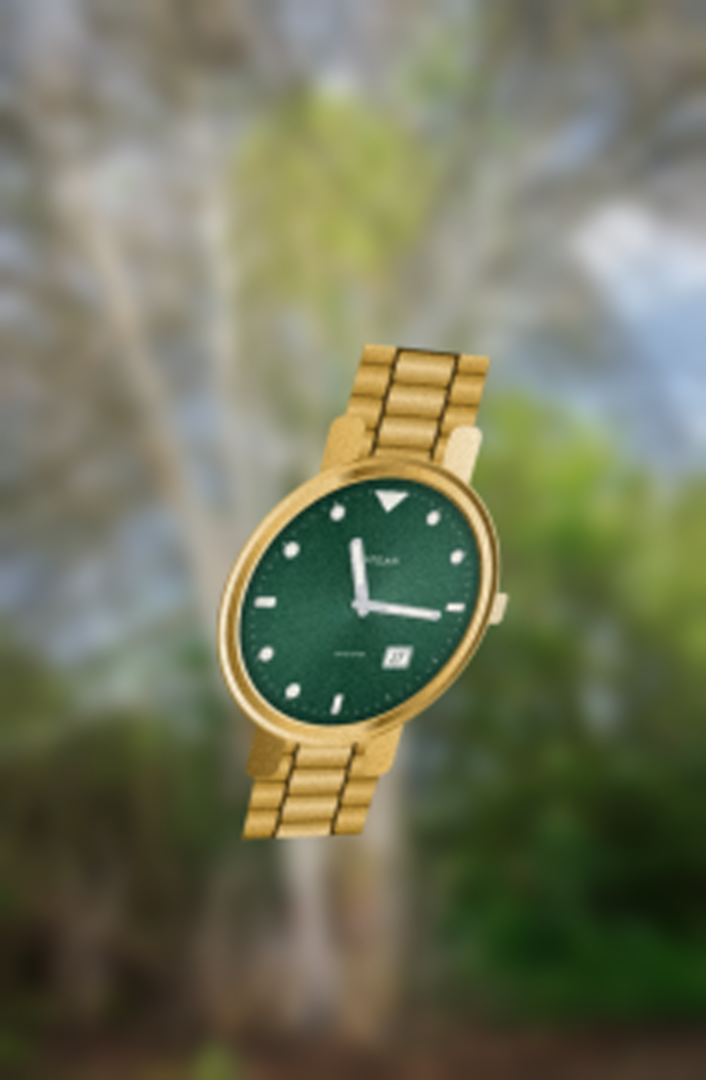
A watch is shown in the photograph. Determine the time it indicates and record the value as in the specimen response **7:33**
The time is **11:16**
